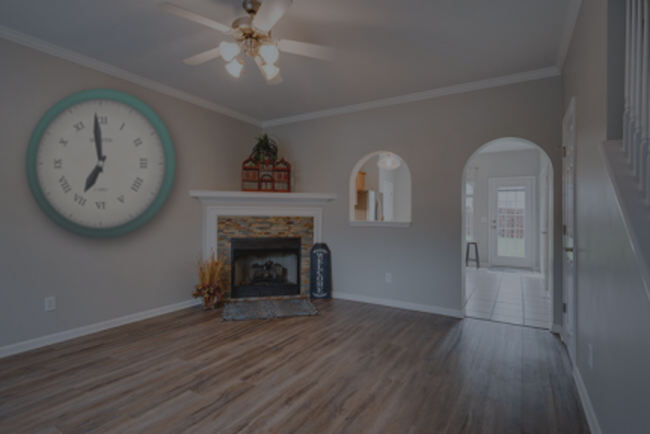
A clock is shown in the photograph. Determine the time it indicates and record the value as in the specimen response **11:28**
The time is **6:59**
